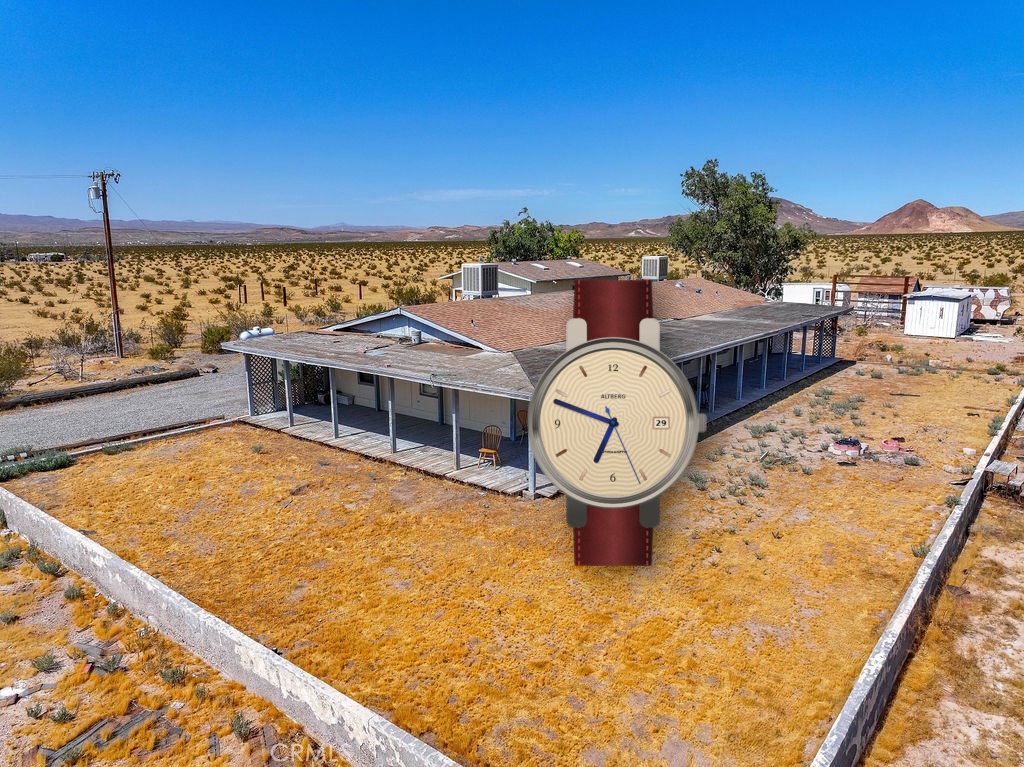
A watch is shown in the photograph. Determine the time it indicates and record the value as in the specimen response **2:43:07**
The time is **6:48:26**
